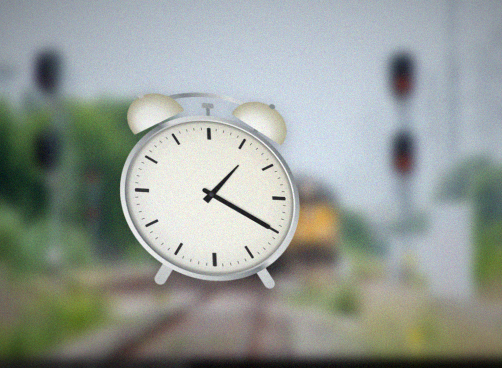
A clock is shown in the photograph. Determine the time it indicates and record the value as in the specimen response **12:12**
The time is **1:20**
